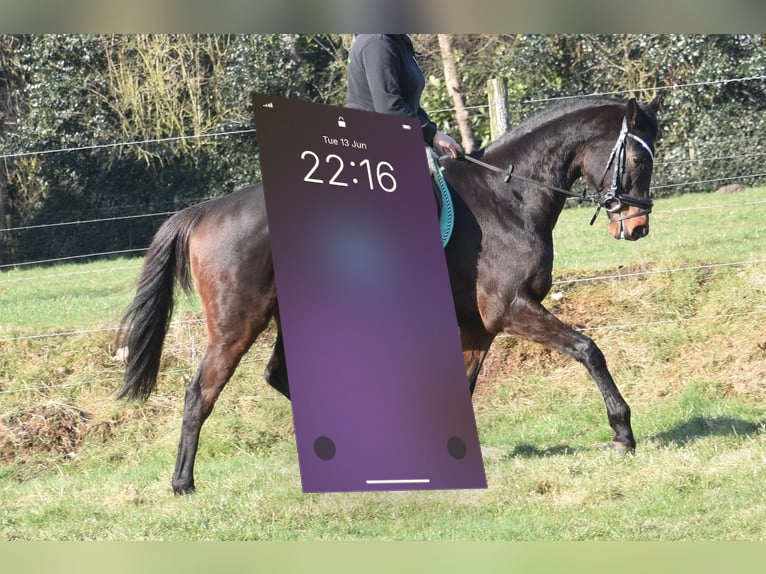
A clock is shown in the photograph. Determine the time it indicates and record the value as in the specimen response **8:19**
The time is **22:16**
